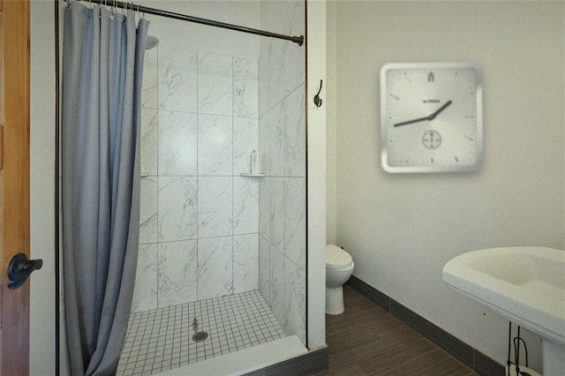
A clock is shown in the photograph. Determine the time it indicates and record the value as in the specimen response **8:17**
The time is **1:43**
